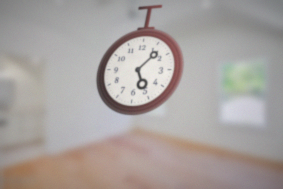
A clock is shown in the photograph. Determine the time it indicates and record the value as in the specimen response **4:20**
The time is **5:07**
